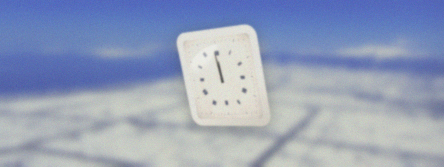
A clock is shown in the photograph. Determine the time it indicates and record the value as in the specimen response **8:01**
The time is **11:59**
